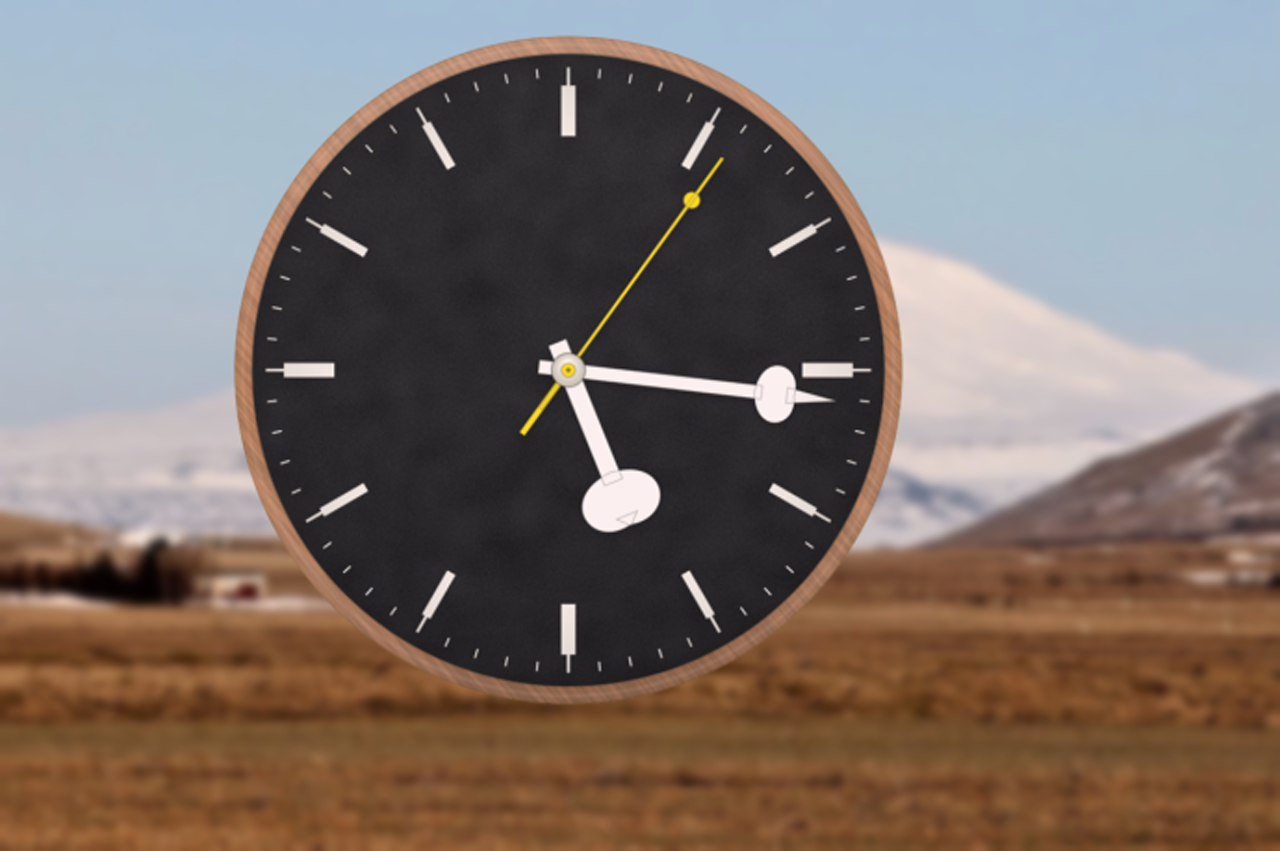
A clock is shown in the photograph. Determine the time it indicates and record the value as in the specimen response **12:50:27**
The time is **5:16:06**
